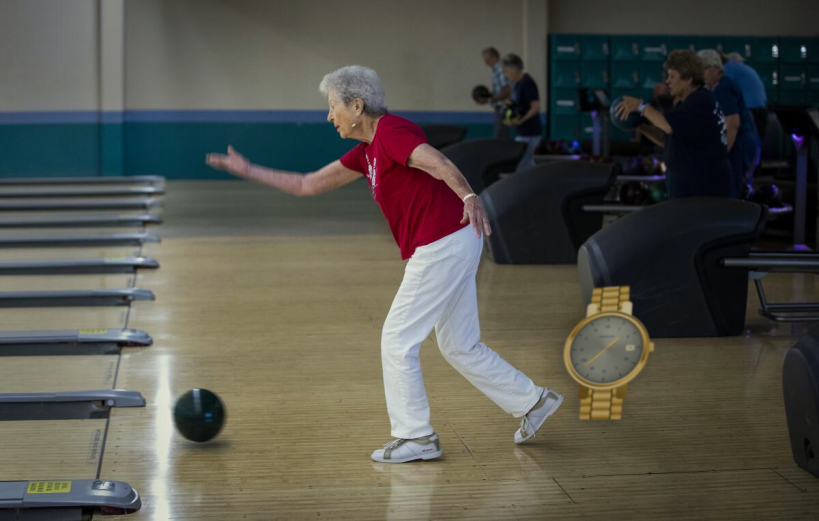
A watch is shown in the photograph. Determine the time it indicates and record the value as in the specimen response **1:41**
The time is **1:38**
